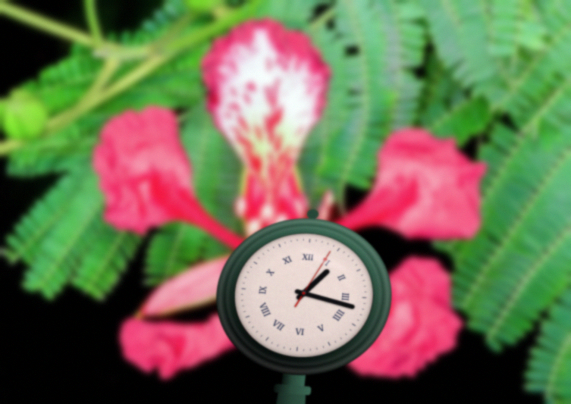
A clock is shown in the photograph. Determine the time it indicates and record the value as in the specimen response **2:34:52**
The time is **1:17:04**
